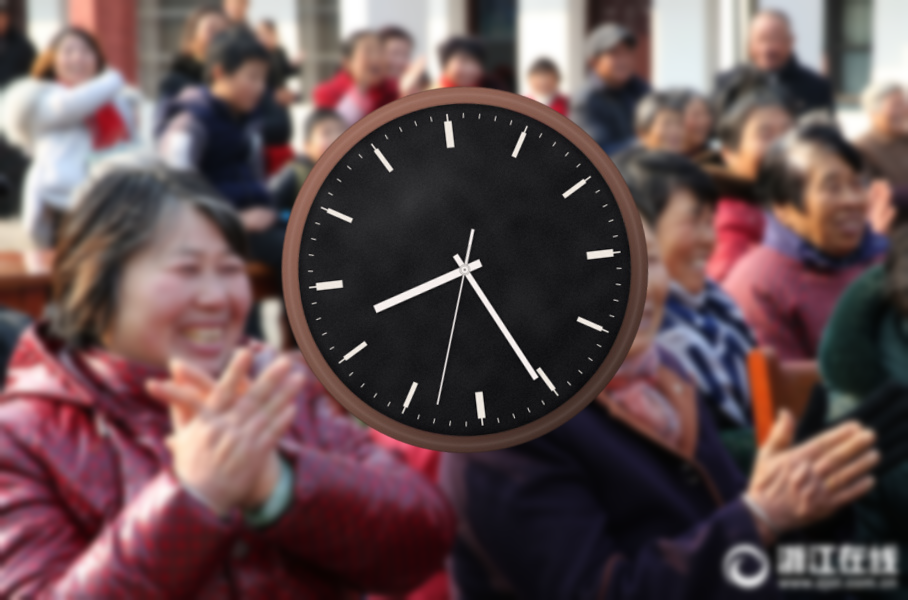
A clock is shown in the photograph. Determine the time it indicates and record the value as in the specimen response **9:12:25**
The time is **8:25:33**
